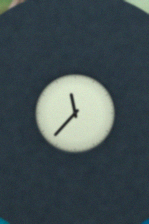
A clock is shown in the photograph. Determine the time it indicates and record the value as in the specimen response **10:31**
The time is **11:37**
